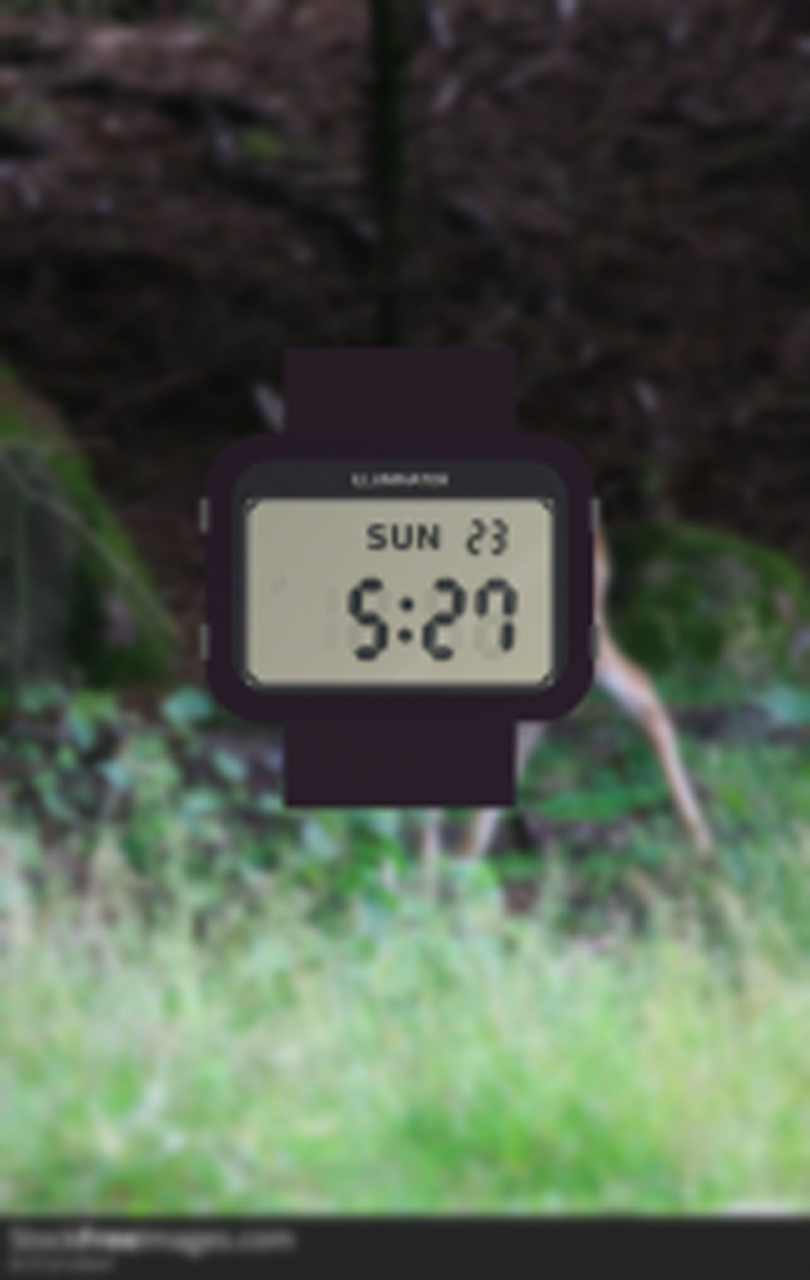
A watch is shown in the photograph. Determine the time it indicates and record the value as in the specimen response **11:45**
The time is **5:27**
